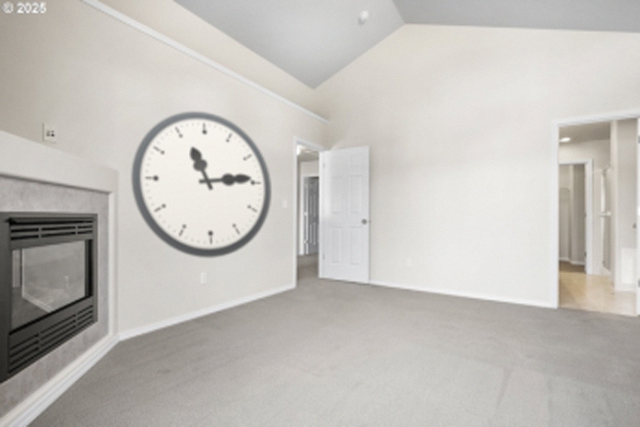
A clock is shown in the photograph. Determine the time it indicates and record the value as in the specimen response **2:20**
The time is **11:14**
